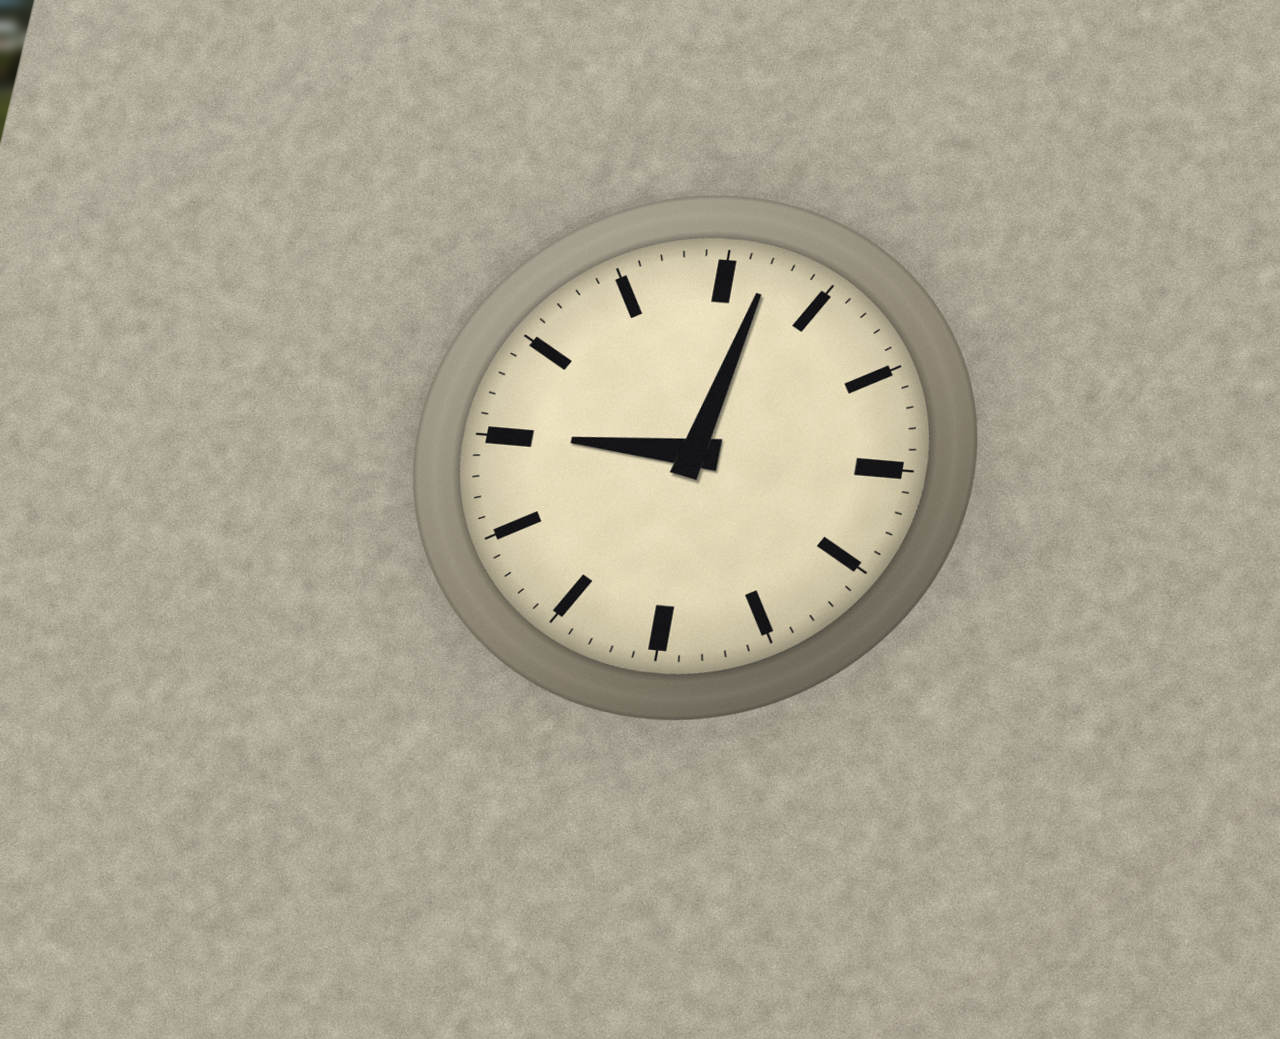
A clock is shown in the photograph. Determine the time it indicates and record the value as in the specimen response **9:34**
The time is **9:02**
